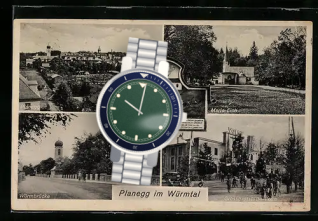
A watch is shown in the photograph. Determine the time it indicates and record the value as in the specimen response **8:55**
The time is **10:01**
